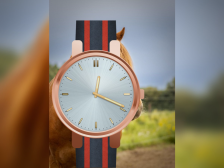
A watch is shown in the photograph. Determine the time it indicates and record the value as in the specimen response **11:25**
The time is **12:19**
